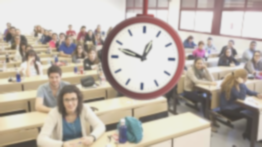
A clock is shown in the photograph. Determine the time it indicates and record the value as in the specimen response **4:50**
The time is **12:48**
